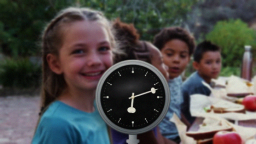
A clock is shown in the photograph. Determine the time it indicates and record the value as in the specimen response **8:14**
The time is **6:12**
